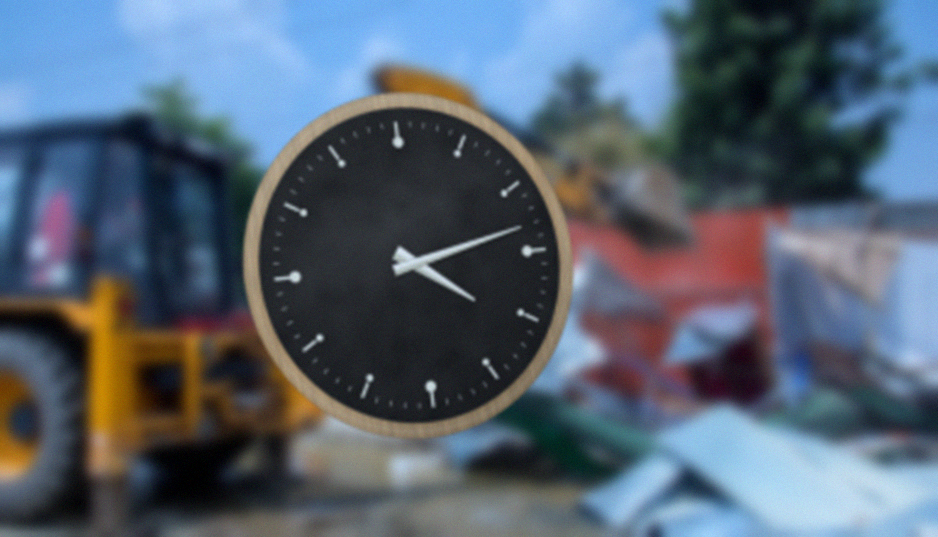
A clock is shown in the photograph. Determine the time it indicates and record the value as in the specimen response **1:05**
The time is **4:13**
